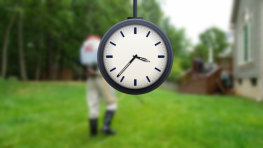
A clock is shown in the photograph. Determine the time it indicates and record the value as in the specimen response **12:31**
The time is **3:37**
